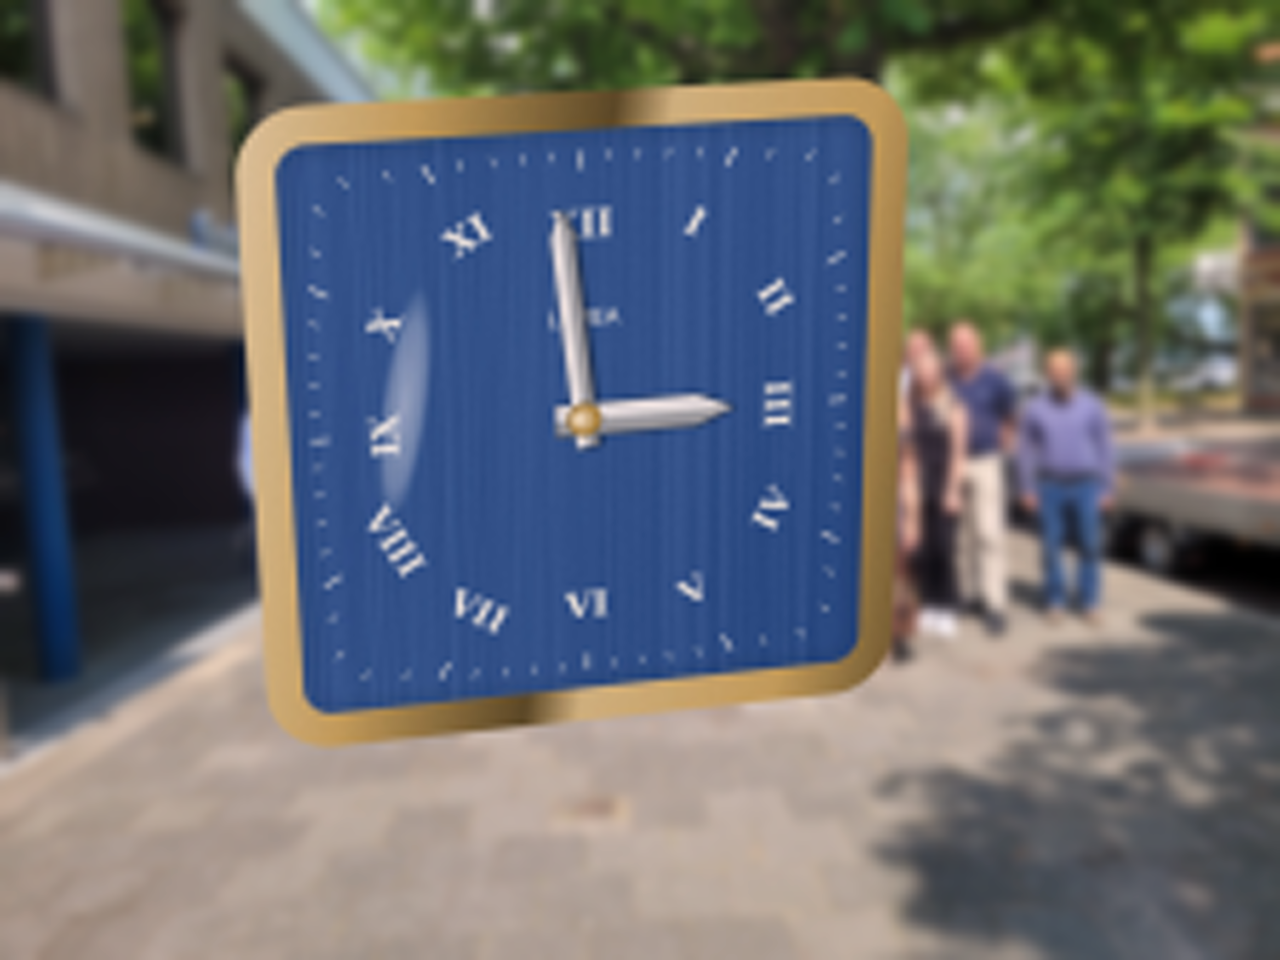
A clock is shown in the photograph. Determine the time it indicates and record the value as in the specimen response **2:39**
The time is **2:59**
